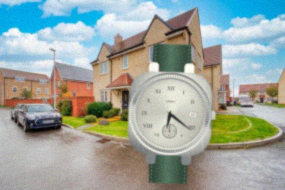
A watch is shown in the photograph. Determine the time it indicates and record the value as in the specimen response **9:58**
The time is **6:21**
